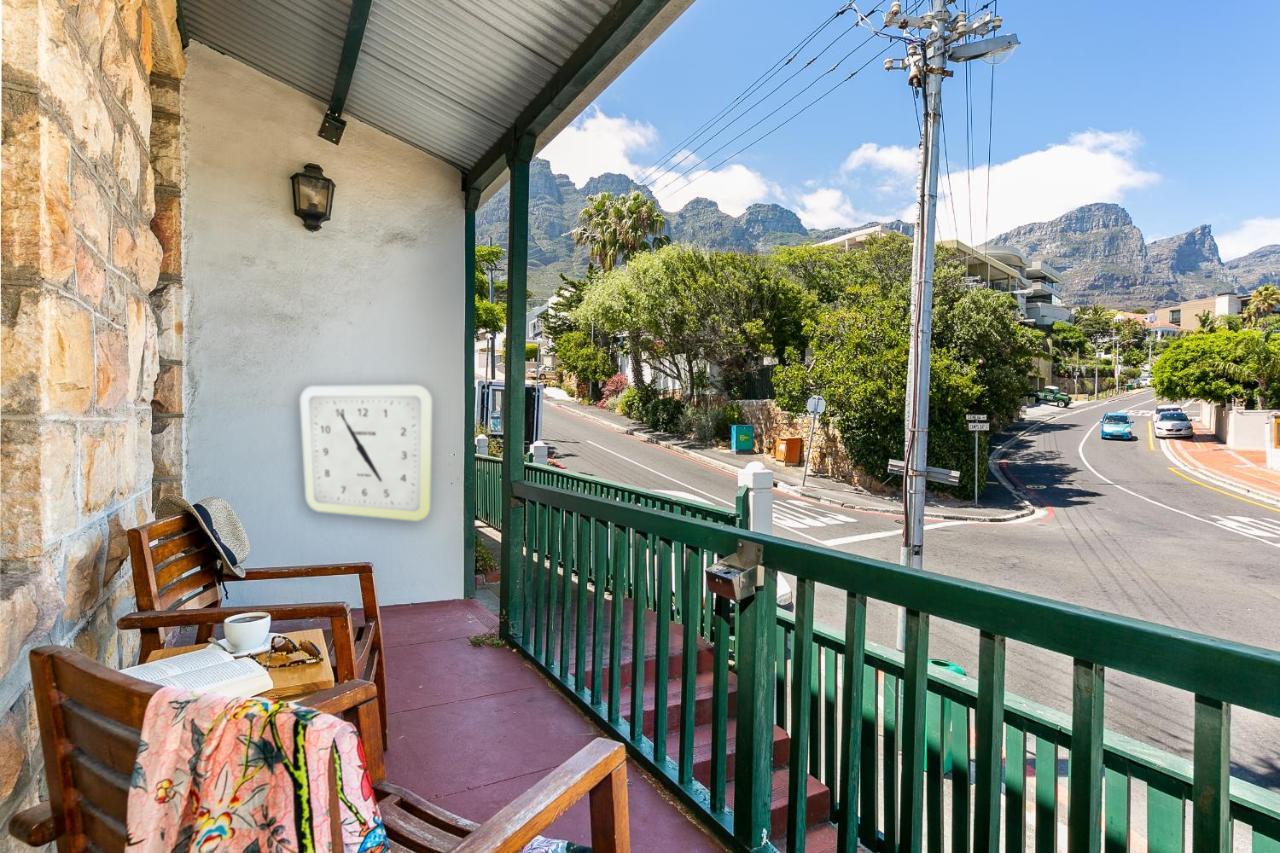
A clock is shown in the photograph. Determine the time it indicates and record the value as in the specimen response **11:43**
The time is **4:55**
